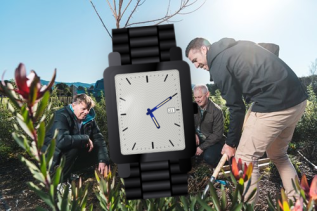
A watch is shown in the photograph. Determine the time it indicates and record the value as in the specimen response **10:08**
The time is **5:10**
